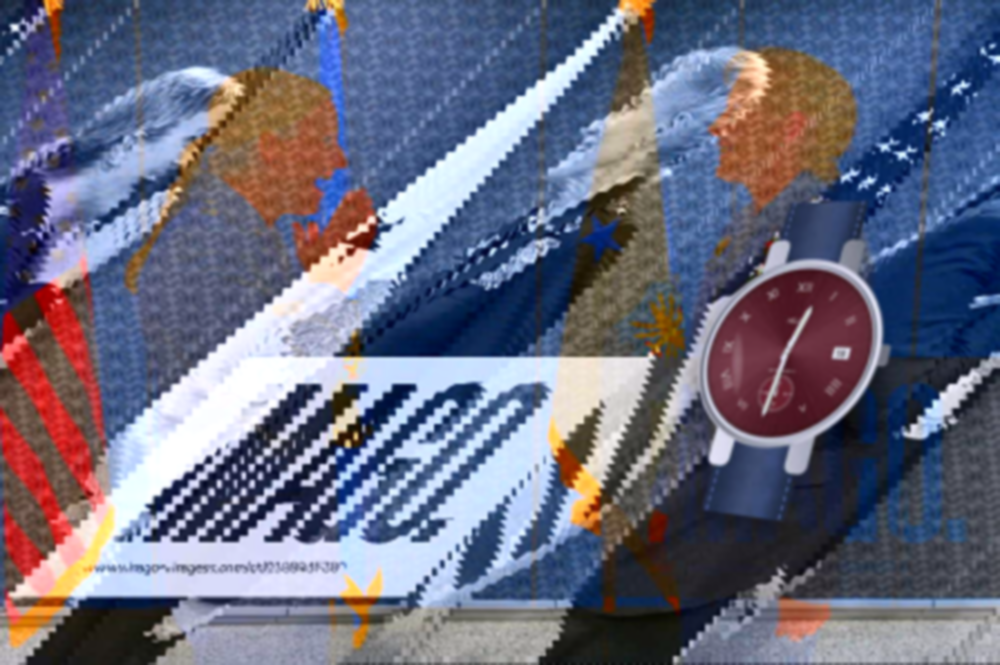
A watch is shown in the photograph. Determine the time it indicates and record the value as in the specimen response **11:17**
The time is **12:31**
